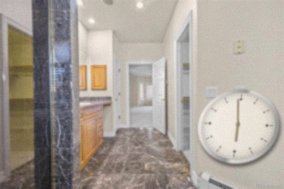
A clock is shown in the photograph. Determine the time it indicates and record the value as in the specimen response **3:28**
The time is **5:59**
